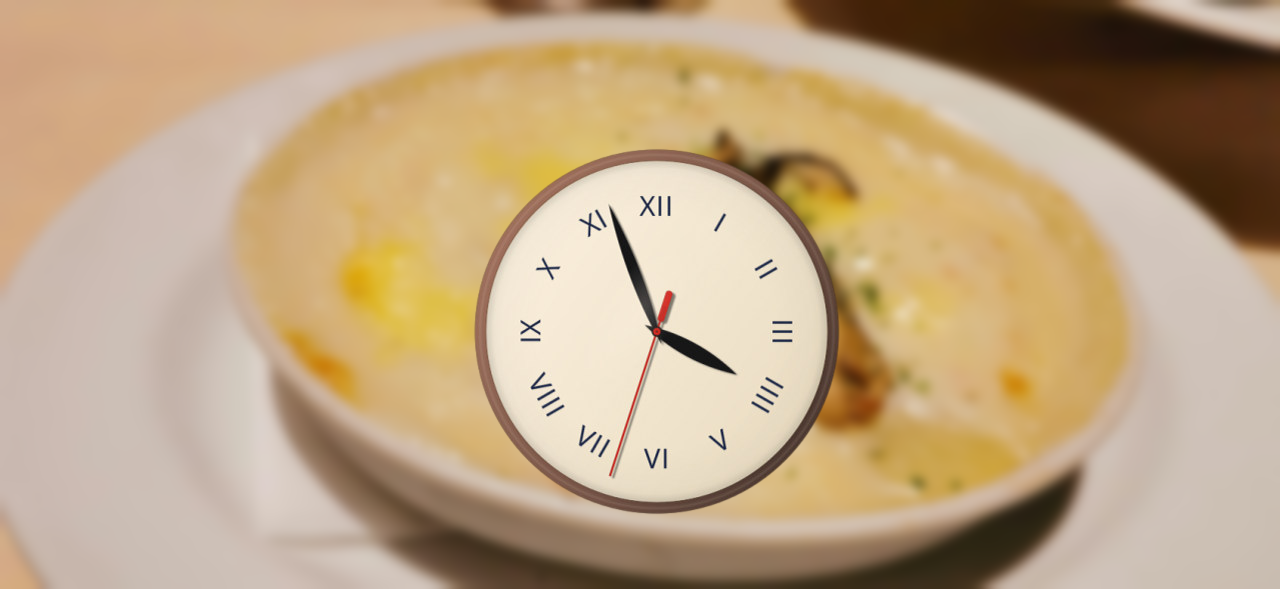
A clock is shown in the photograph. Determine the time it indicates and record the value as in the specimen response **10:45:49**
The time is **3:56:33**
